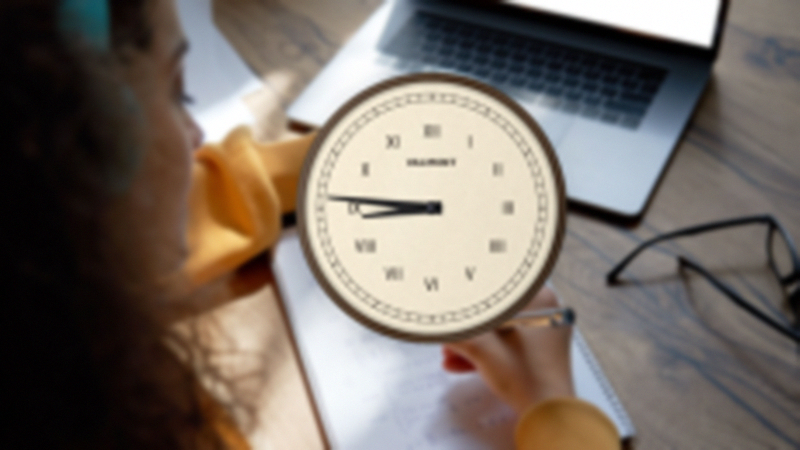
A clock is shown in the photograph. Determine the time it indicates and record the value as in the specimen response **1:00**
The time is **8:46**
